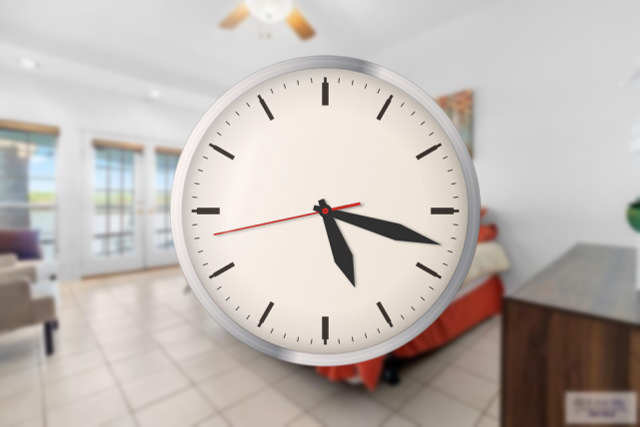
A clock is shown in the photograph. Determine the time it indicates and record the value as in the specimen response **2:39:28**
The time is **5:17:43**
